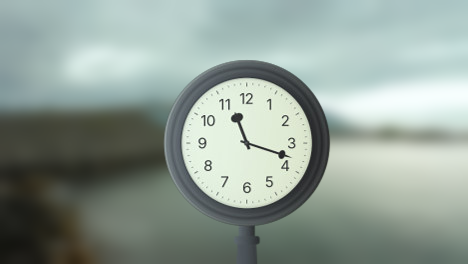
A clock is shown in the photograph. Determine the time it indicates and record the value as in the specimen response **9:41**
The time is **11:18**
